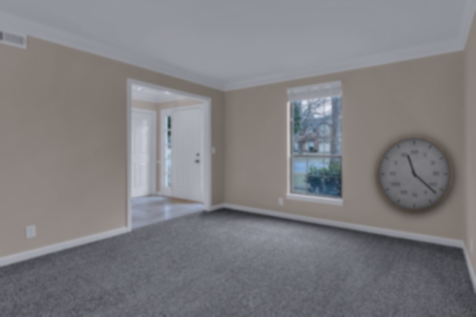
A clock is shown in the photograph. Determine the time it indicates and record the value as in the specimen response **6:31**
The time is **11:22**
